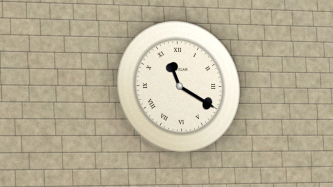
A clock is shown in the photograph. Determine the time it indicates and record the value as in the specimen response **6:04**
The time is **11:20**
